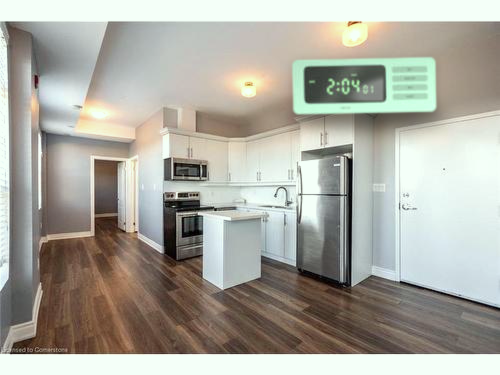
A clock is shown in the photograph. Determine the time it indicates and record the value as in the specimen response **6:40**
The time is **2:04**
